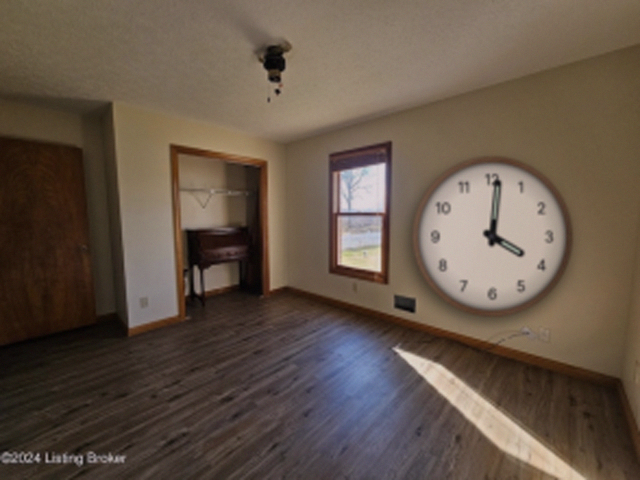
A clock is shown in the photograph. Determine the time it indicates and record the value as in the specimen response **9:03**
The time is **4:01**
